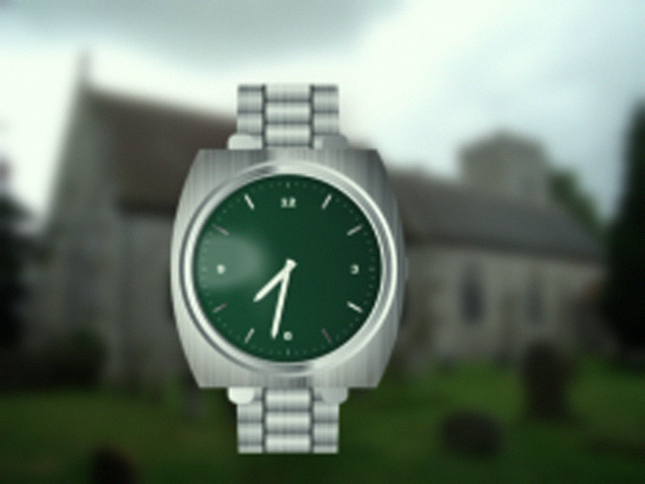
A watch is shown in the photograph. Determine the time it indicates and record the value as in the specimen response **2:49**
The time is **7:32**
